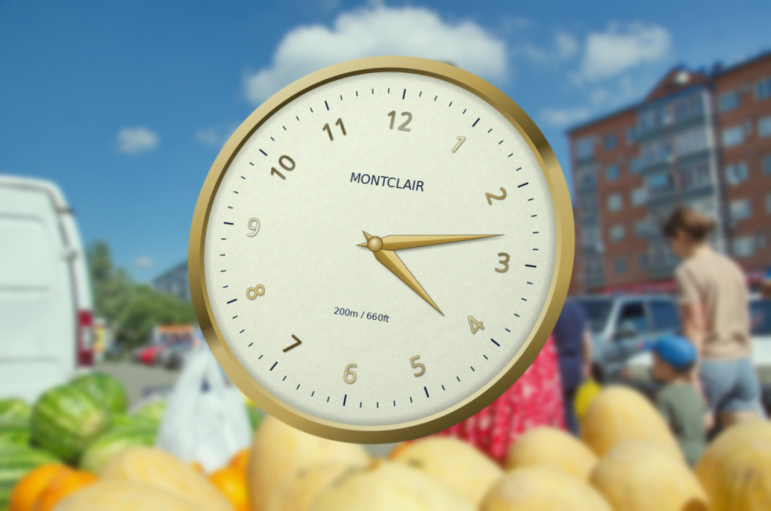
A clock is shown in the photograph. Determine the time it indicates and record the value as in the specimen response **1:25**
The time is **4:13**
